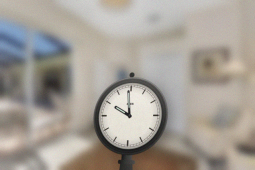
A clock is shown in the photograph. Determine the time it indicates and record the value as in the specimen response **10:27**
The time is **9:59**
